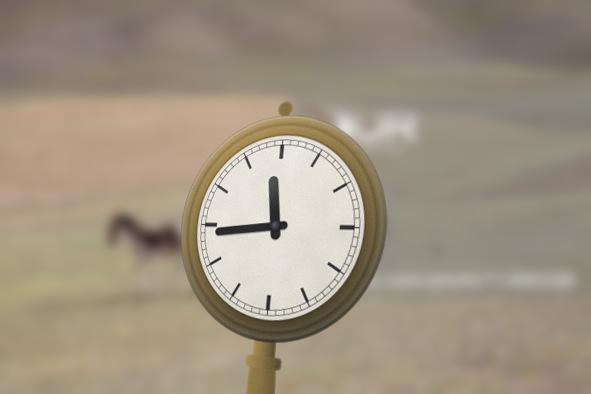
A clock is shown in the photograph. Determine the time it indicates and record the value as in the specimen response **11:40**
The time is **11:44**
